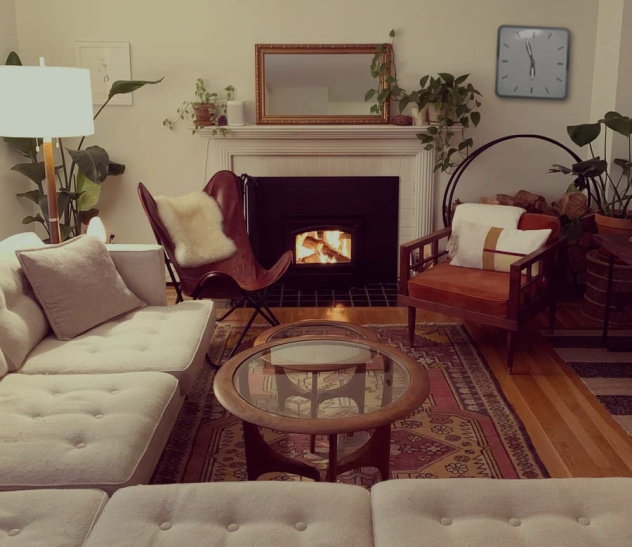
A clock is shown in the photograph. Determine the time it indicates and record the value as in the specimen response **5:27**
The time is **5:57**
